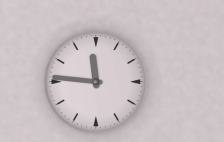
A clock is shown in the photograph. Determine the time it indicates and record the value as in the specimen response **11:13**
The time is **11:46**
